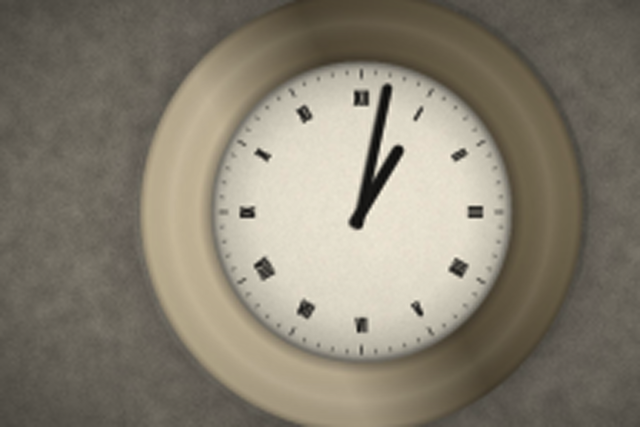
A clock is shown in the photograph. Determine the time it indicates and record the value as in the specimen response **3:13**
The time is **1:02**
